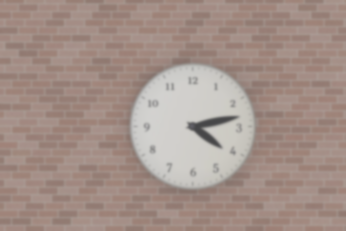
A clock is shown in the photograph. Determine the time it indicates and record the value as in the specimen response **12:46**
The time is **4:13**
